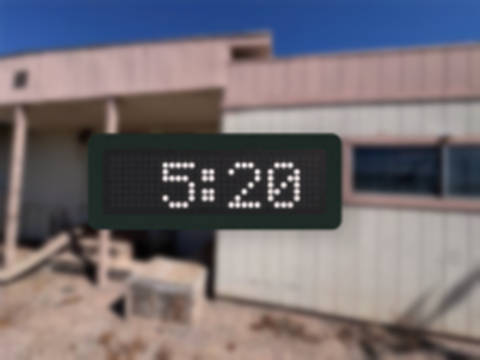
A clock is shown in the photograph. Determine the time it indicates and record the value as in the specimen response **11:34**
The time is **5:20**
